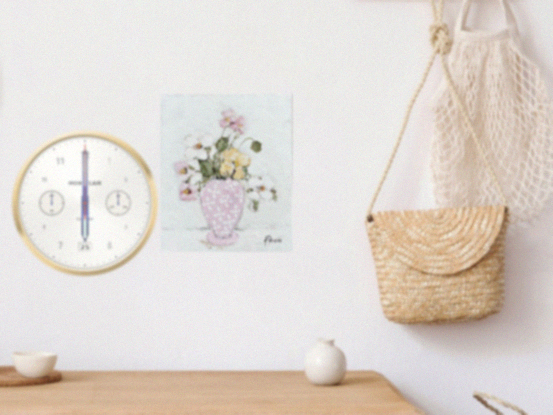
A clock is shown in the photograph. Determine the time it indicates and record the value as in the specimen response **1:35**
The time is **6:00**
